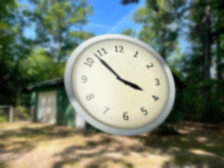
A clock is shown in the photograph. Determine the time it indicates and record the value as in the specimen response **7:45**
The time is **3:53**
